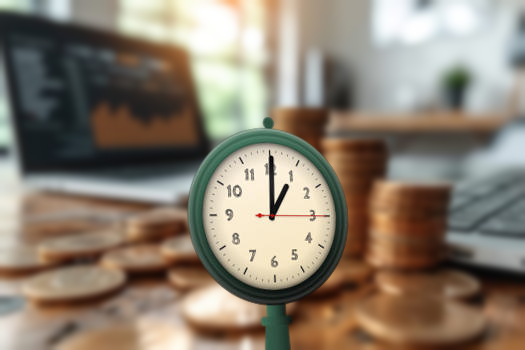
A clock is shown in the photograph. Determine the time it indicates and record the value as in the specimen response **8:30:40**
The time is **1:00:15**
